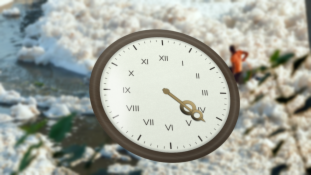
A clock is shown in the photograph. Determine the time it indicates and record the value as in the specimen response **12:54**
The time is **4:22**
